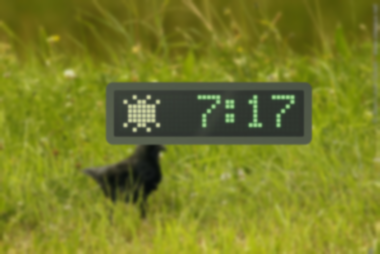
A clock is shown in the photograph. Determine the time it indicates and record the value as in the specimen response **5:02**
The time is **7:17**
